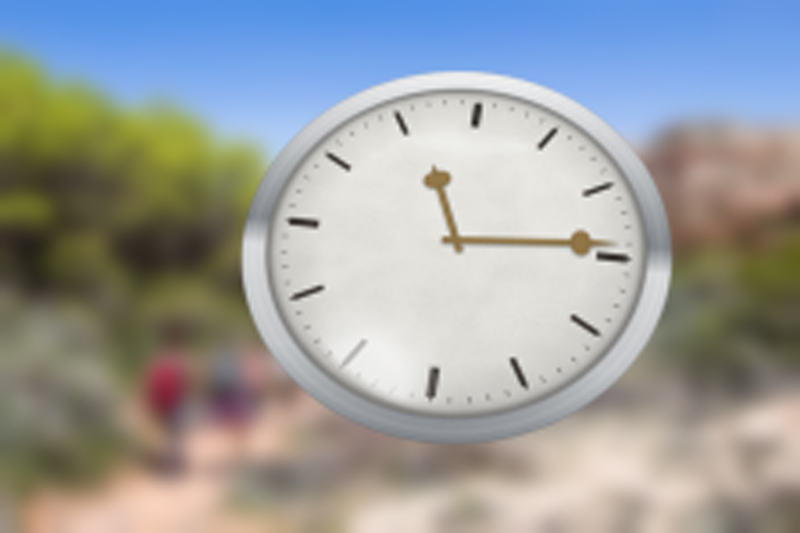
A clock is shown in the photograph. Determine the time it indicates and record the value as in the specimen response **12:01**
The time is **11:14**
